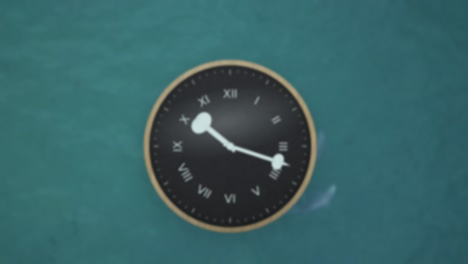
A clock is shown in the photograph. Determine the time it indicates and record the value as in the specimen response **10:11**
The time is **10:18**
